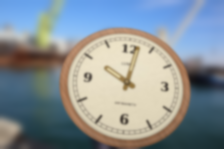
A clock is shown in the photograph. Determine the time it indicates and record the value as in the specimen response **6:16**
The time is **10:02**
